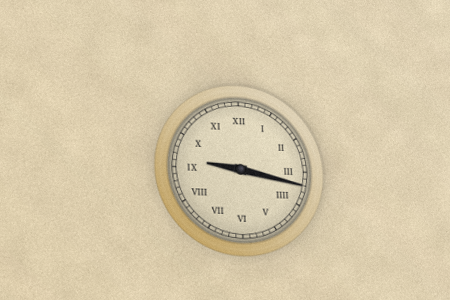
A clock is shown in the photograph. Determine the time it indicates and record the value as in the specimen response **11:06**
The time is **9:17**
